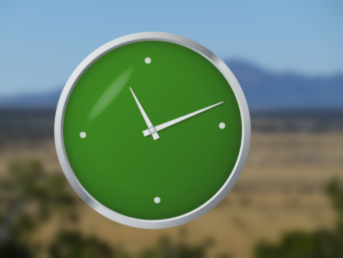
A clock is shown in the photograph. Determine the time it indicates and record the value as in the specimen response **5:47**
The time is **11:12**
